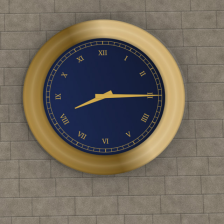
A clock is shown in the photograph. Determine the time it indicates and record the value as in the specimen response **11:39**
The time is **8:15**
